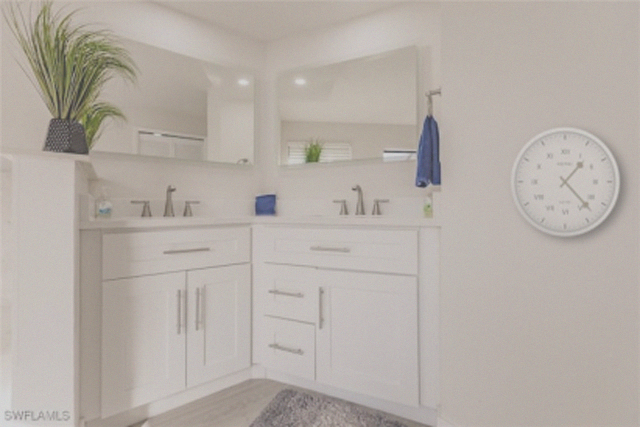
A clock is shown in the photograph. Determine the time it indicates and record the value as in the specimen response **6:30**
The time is **1:23**
